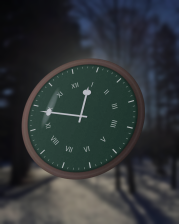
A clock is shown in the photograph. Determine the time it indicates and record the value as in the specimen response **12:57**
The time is **12:49**
